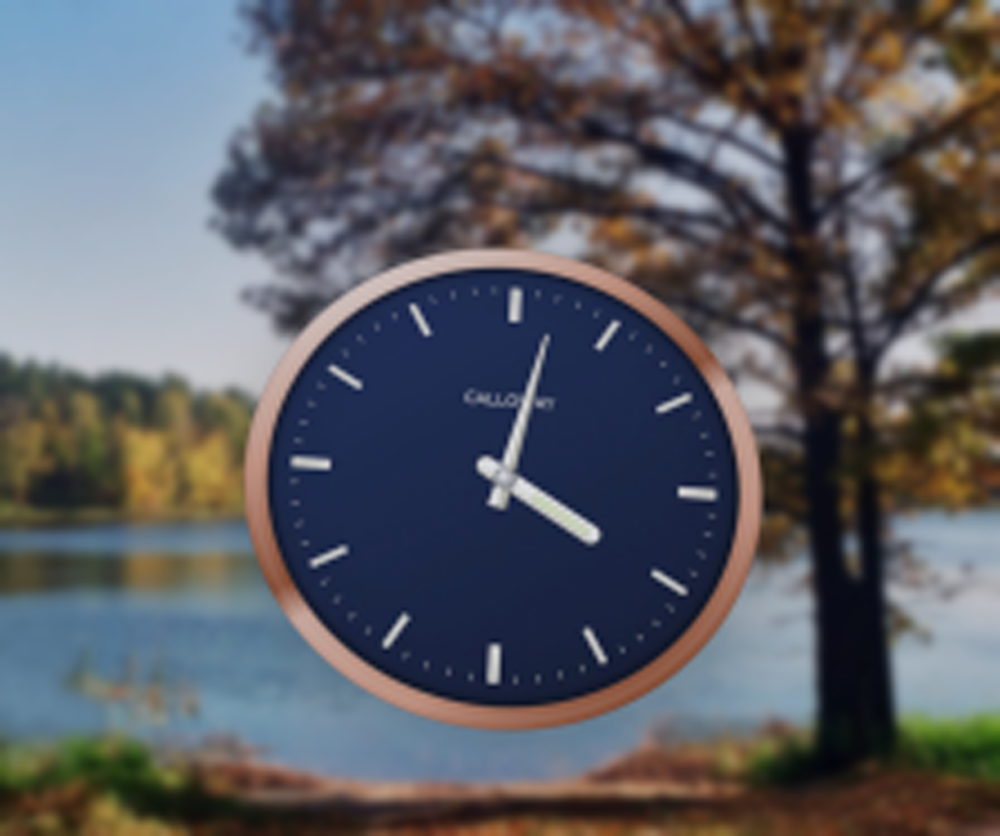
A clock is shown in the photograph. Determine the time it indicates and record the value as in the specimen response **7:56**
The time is **4:02**
